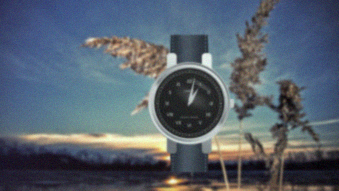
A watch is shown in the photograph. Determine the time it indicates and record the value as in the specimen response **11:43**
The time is **1:02**
